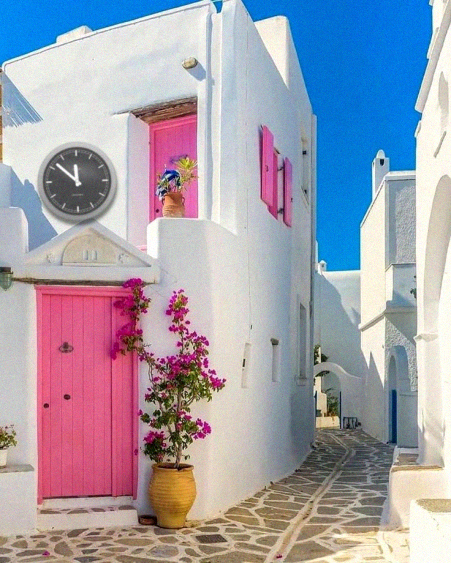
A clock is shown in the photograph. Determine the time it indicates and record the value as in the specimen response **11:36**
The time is **11:52**
